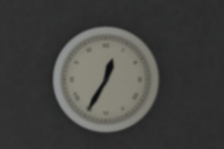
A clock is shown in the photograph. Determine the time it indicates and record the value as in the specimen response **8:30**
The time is **12:35**
